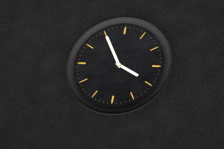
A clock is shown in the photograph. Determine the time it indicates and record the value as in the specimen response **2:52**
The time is **3:55**
